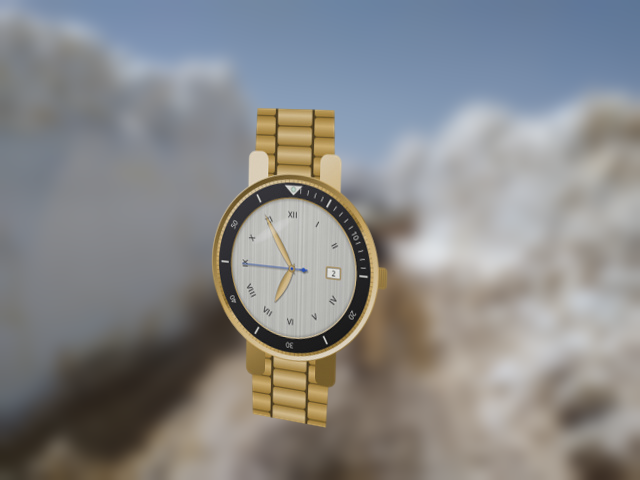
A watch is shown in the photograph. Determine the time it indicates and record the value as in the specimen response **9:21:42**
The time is **6:54:45**
